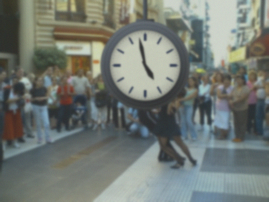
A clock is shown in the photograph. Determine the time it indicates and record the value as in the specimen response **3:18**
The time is **4:58**
